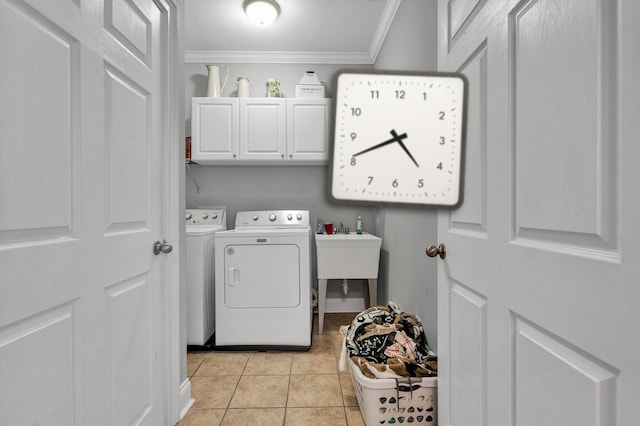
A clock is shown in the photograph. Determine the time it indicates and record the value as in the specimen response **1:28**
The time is **4:41**
